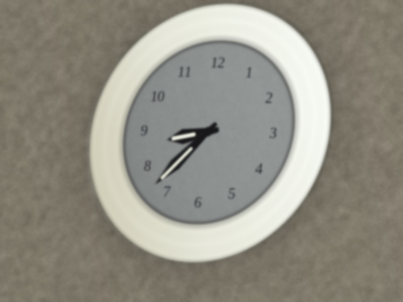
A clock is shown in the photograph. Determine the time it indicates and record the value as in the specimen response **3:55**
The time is **8:37**
